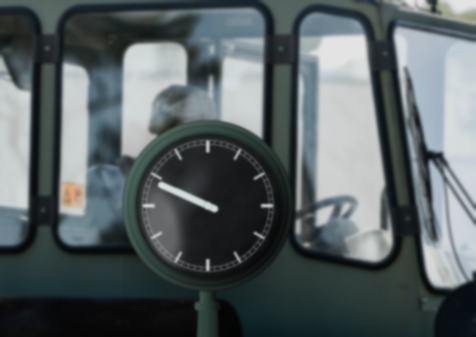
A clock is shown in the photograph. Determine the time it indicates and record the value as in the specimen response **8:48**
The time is **9:49**
